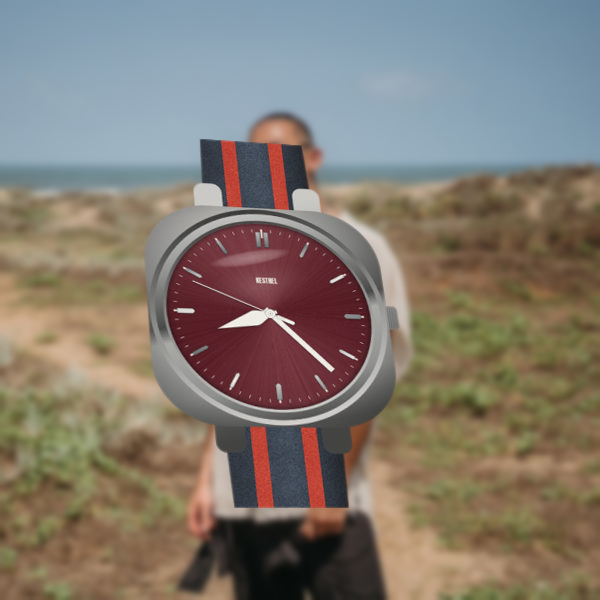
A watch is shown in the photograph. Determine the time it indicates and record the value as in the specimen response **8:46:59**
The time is **8:22:49**
